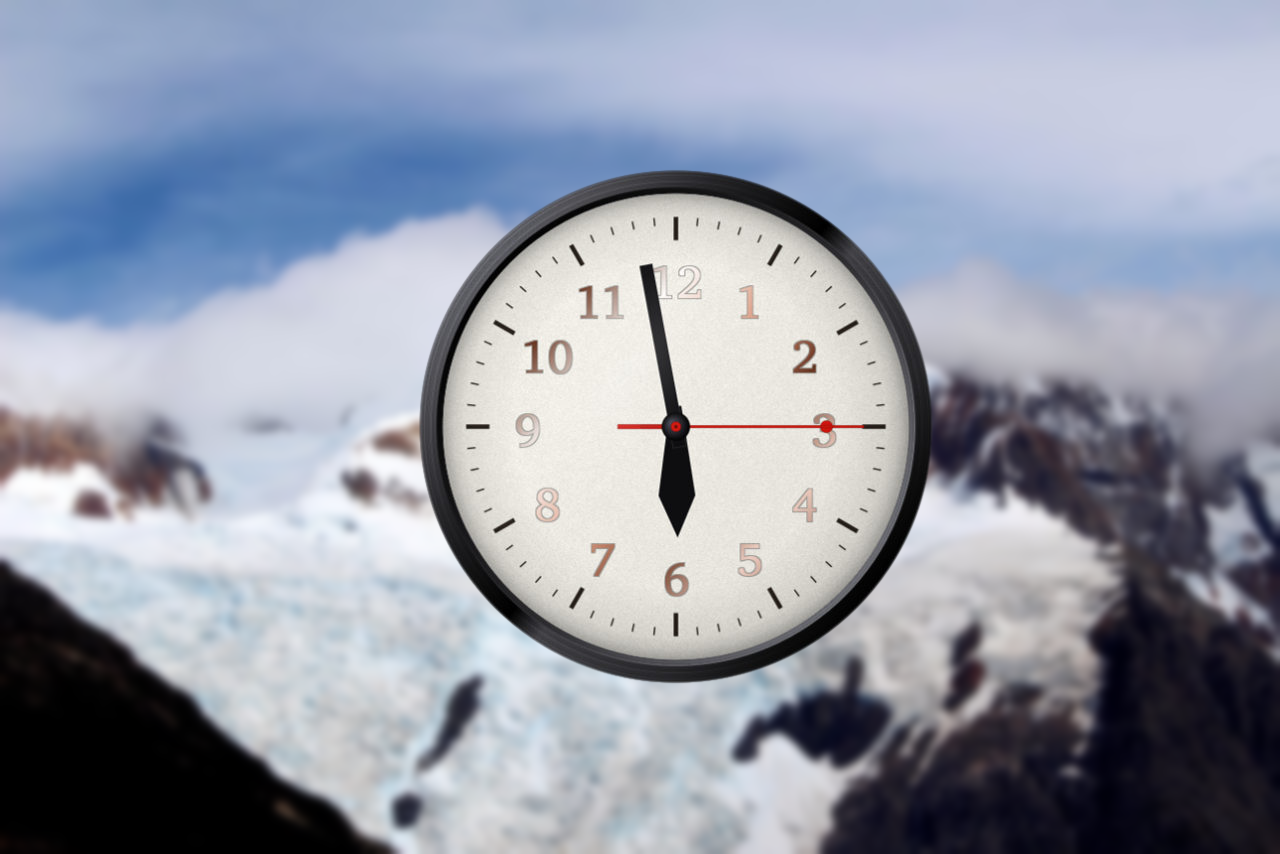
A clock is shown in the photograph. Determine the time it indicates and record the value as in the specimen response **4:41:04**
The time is **5:58:15**
